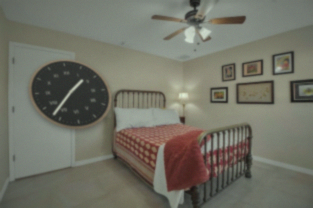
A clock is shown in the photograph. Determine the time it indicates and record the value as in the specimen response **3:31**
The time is **1:37**
